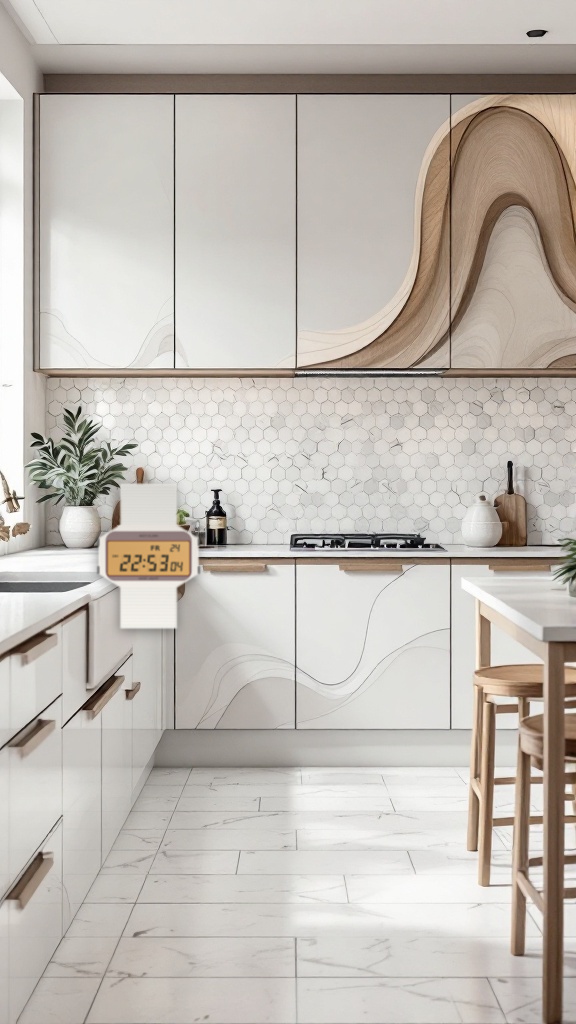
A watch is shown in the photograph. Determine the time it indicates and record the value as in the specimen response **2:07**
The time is **22:53**
